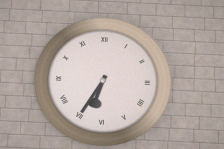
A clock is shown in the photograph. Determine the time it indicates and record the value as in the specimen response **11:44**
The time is **6:35**
